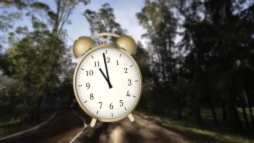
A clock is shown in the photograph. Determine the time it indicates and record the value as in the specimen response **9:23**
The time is **10:59**
